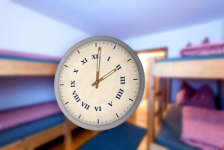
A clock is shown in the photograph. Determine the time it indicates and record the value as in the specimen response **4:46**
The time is **2:01**
